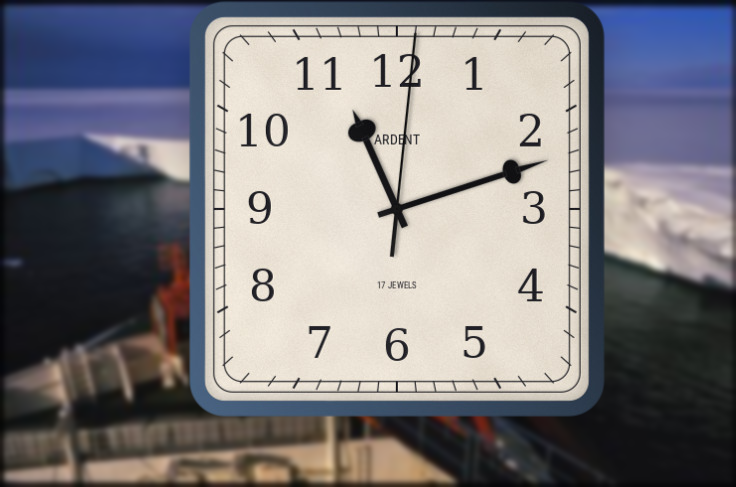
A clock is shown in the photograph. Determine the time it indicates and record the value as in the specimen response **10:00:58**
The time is **11:12:01**
